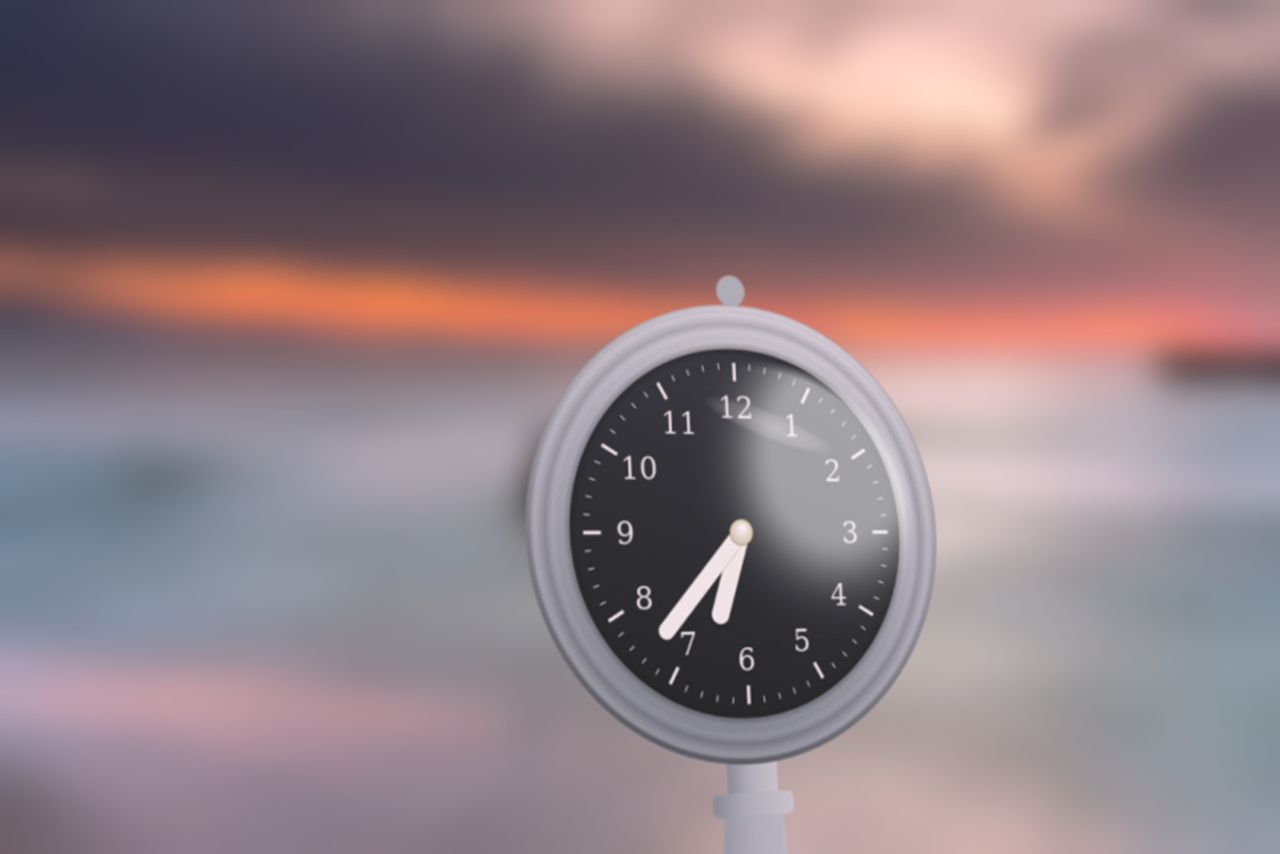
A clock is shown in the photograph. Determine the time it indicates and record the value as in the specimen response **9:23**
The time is **6:37**
